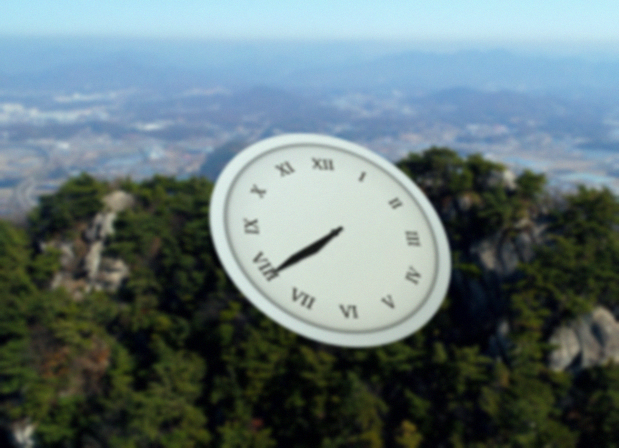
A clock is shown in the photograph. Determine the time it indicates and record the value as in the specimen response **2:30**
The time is **7:39**
